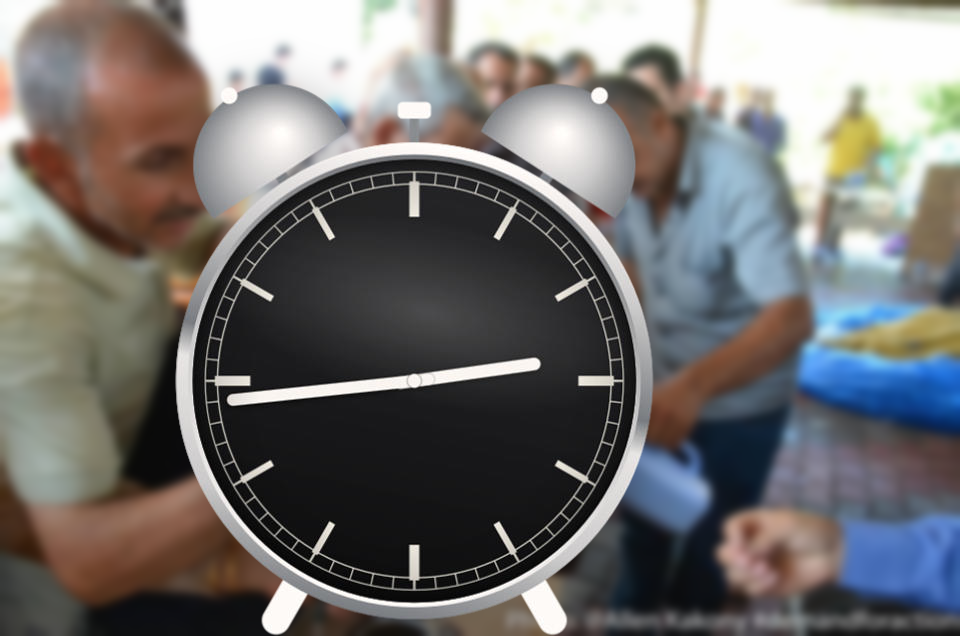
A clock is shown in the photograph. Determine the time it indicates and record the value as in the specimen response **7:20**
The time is **2:44**
